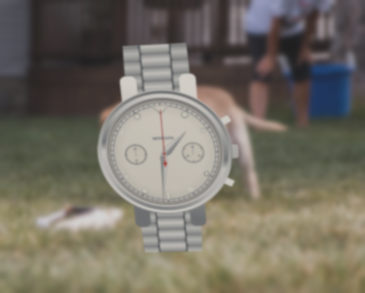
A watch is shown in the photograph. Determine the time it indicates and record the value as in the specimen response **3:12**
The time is **1:31**
